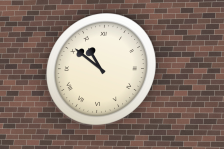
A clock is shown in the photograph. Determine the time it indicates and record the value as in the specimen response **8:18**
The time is **10:51**
